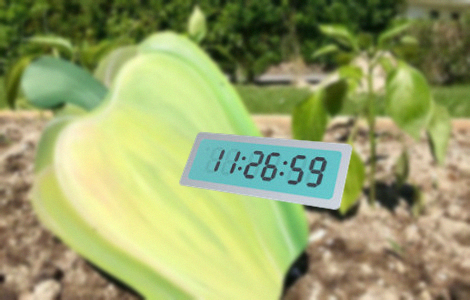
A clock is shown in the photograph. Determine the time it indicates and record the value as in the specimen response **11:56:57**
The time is **11:26:59**
